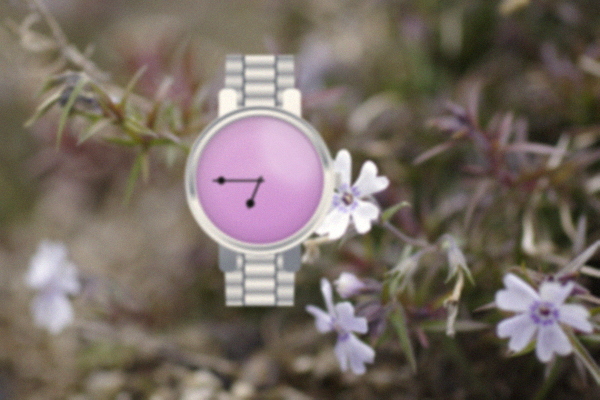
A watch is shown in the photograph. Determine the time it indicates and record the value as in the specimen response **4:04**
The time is **6:45**
